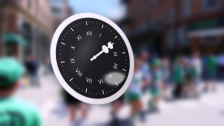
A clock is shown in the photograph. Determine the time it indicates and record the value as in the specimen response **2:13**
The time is **2:11**
